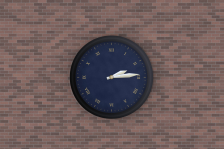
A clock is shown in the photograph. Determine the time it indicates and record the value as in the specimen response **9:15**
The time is **2:14**
